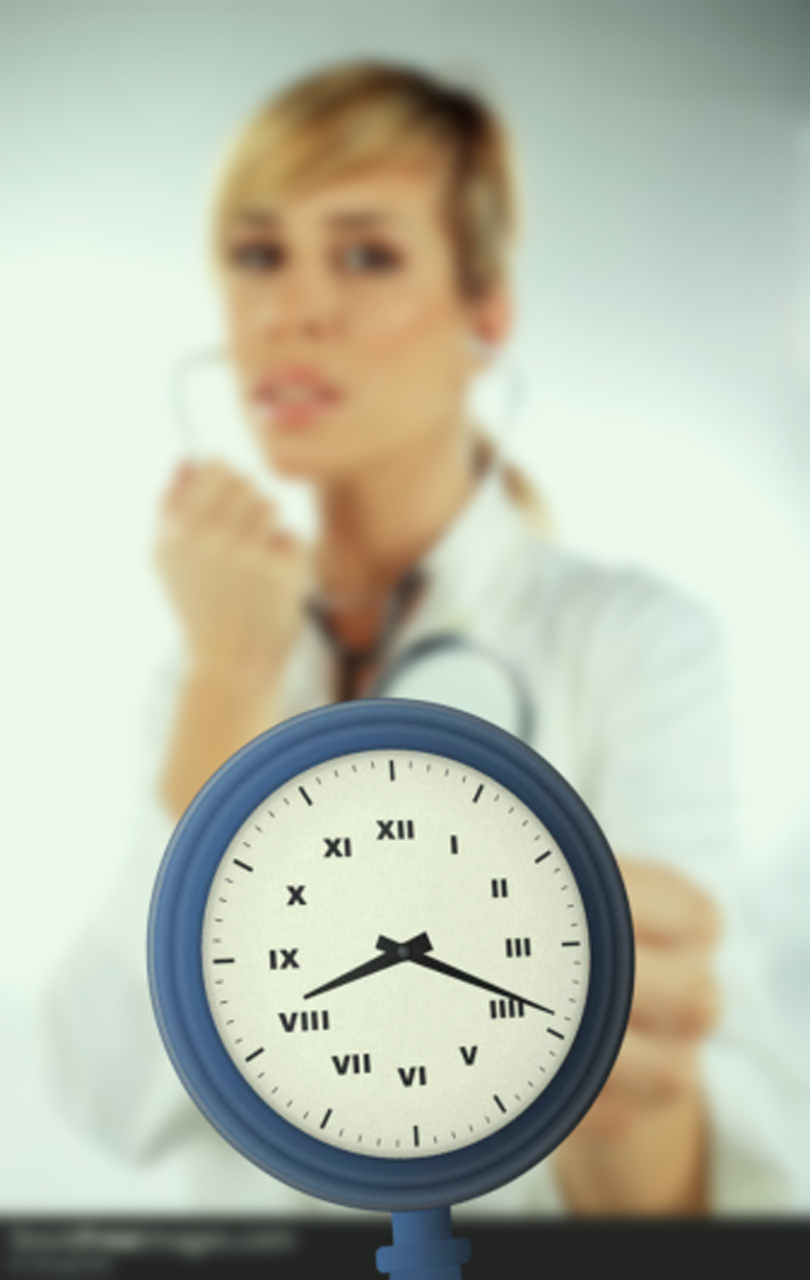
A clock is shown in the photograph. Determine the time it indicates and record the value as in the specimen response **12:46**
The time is **8:19**
